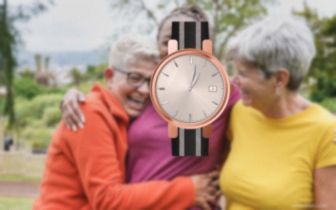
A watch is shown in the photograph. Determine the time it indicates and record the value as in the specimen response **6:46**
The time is **1:02**
